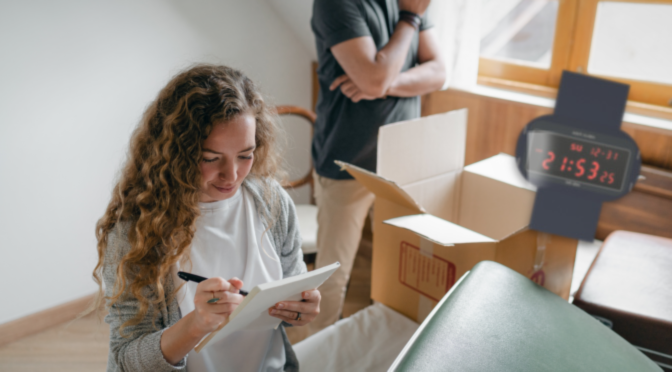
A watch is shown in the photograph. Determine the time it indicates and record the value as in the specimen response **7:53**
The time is **21:53**
